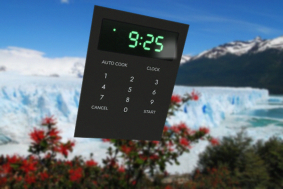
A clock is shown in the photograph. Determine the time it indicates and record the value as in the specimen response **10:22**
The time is **9:25**
